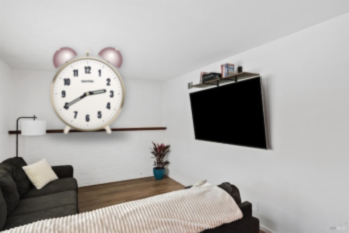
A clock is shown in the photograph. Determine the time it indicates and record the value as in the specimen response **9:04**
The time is **2:40**
